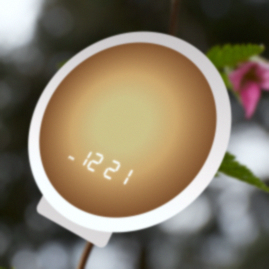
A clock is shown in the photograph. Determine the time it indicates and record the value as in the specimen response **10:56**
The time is **12:21**
